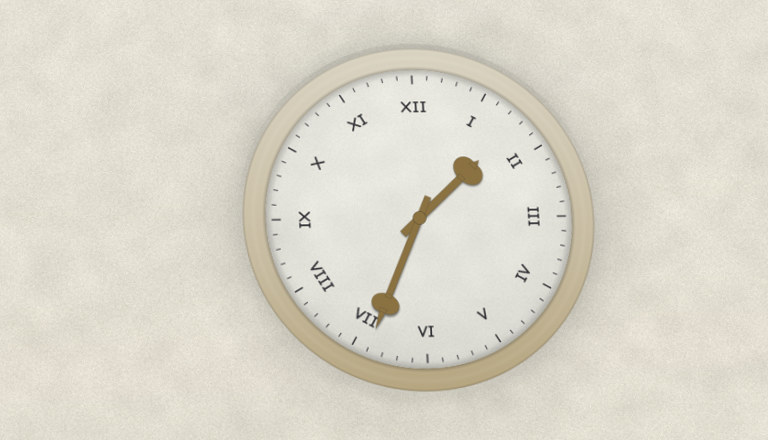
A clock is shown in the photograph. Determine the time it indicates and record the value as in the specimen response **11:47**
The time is **1:34**
